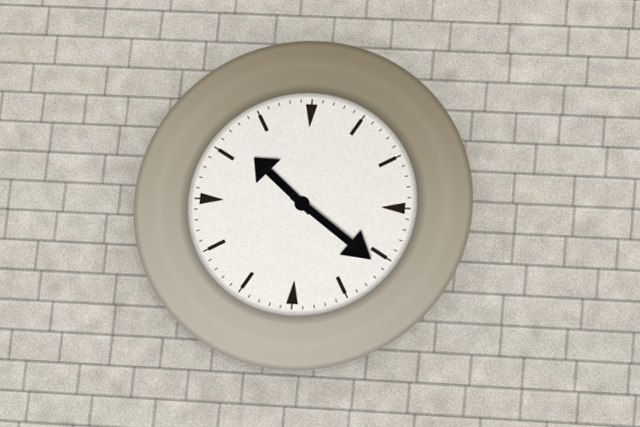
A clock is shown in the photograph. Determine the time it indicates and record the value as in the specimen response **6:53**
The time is **10:21**
